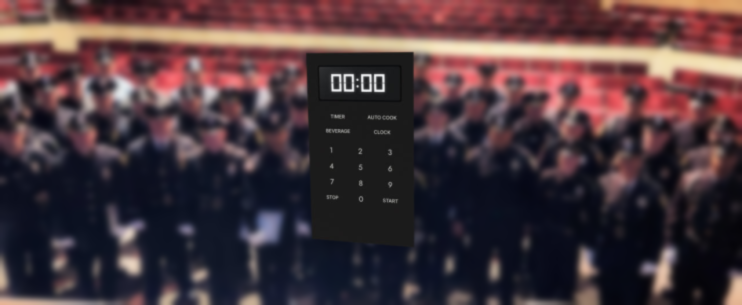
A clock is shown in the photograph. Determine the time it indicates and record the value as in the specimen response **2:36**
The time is **0:00**
